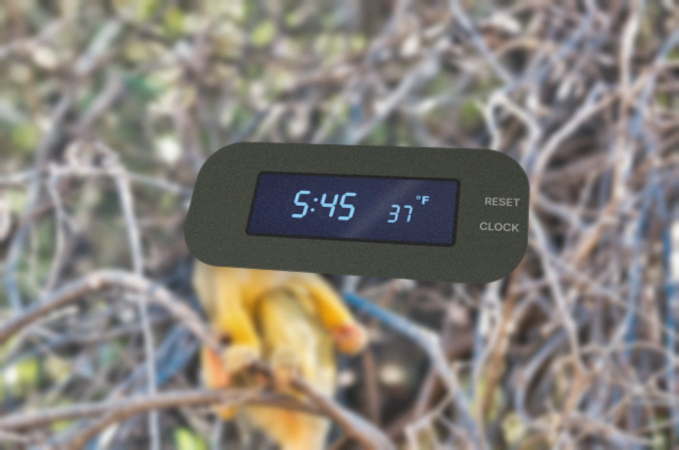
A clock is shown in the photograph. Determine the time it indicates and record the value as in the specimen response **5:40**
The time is **5:45**
